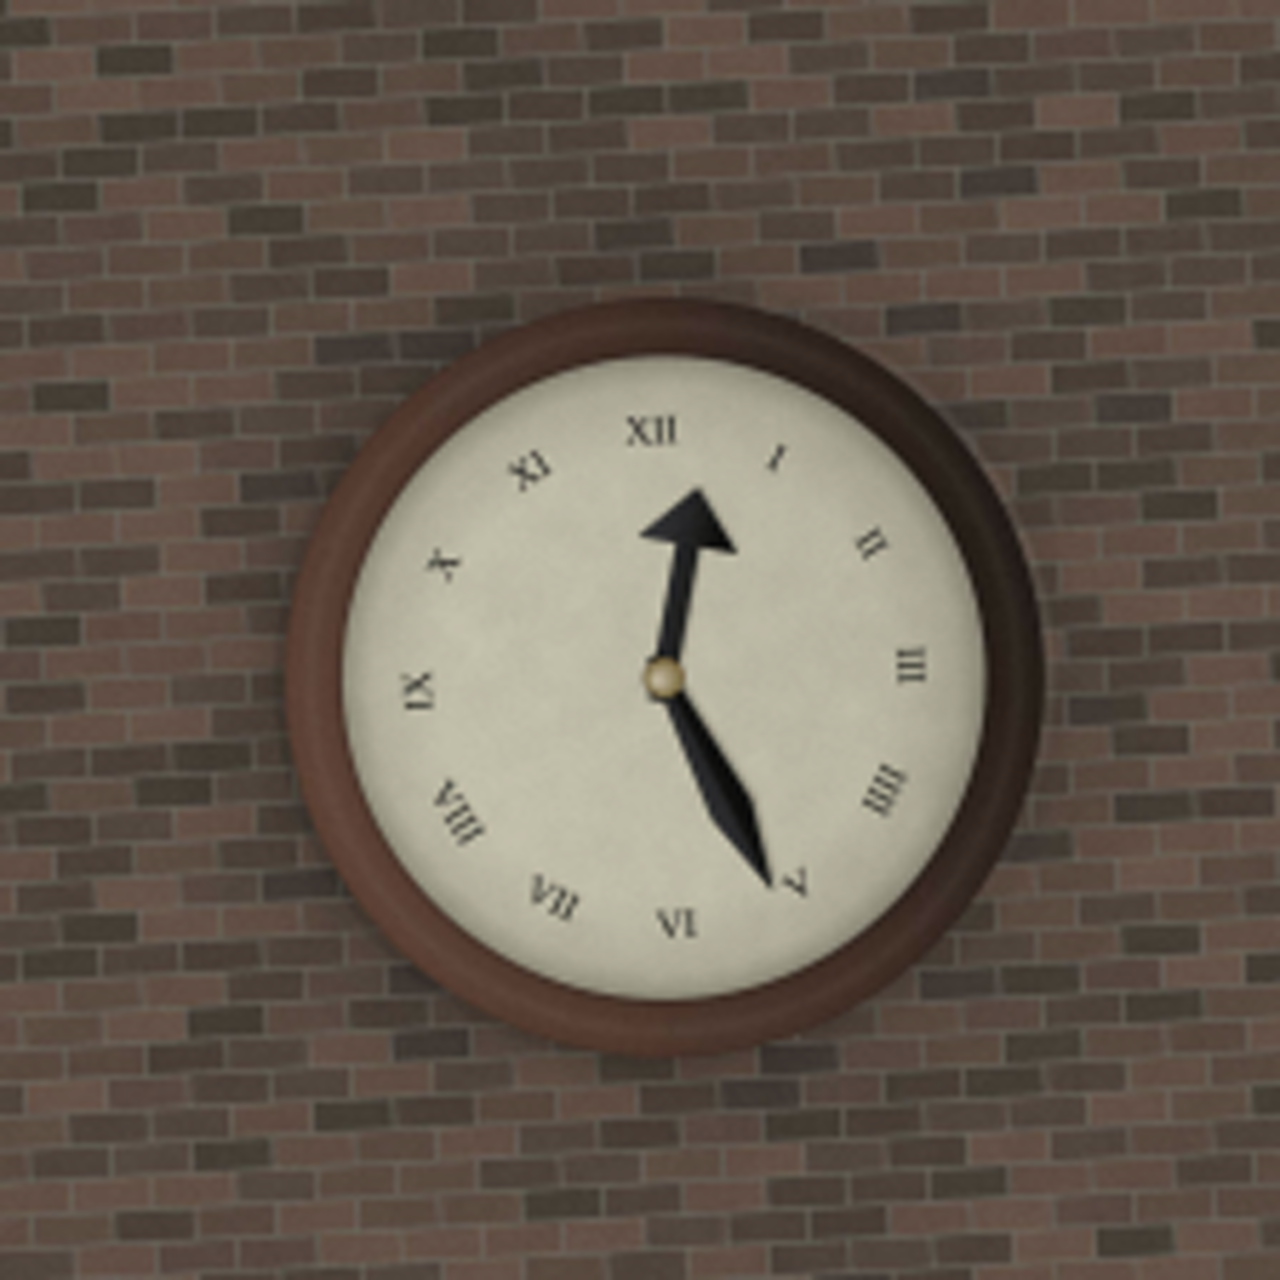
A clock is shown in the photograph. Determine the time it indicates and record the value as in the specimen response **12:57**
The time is **12:26**
